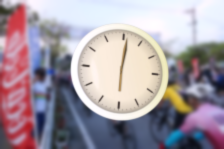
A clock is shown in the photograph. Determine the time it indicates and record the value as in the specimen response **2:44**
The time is **6:01**
